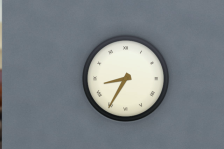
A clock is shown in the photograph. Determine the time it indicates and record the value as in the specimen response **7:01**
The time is **8:35**
